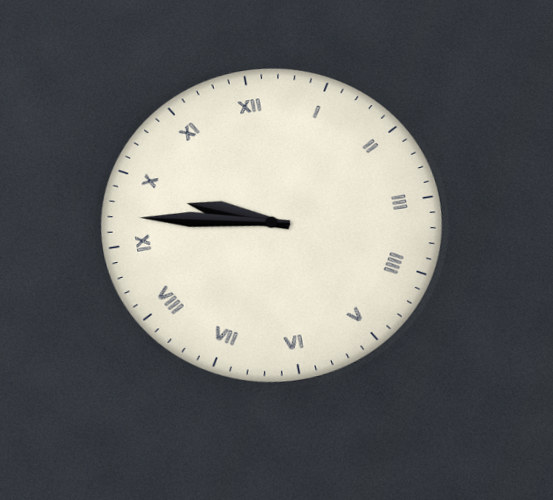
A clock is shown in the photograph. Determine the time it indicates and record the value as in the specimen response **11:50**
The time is **9:47**
